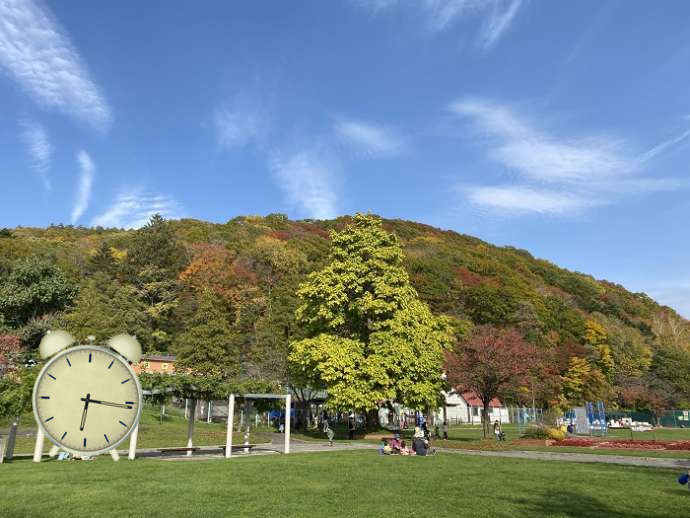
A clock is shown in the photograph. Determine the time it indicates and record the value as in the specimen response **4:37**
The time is **6:16**
